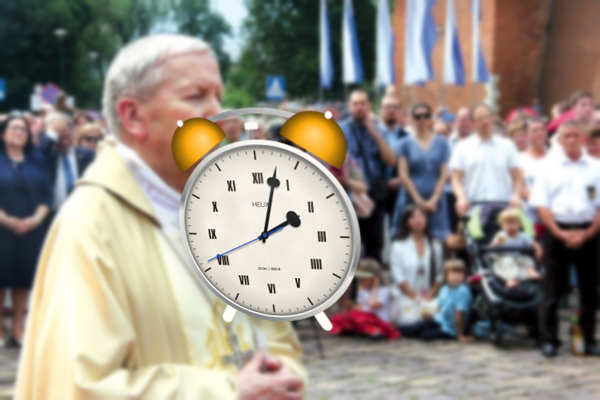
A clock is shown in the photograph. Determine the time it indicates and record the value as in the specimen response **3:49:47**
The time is **2:02:41**
